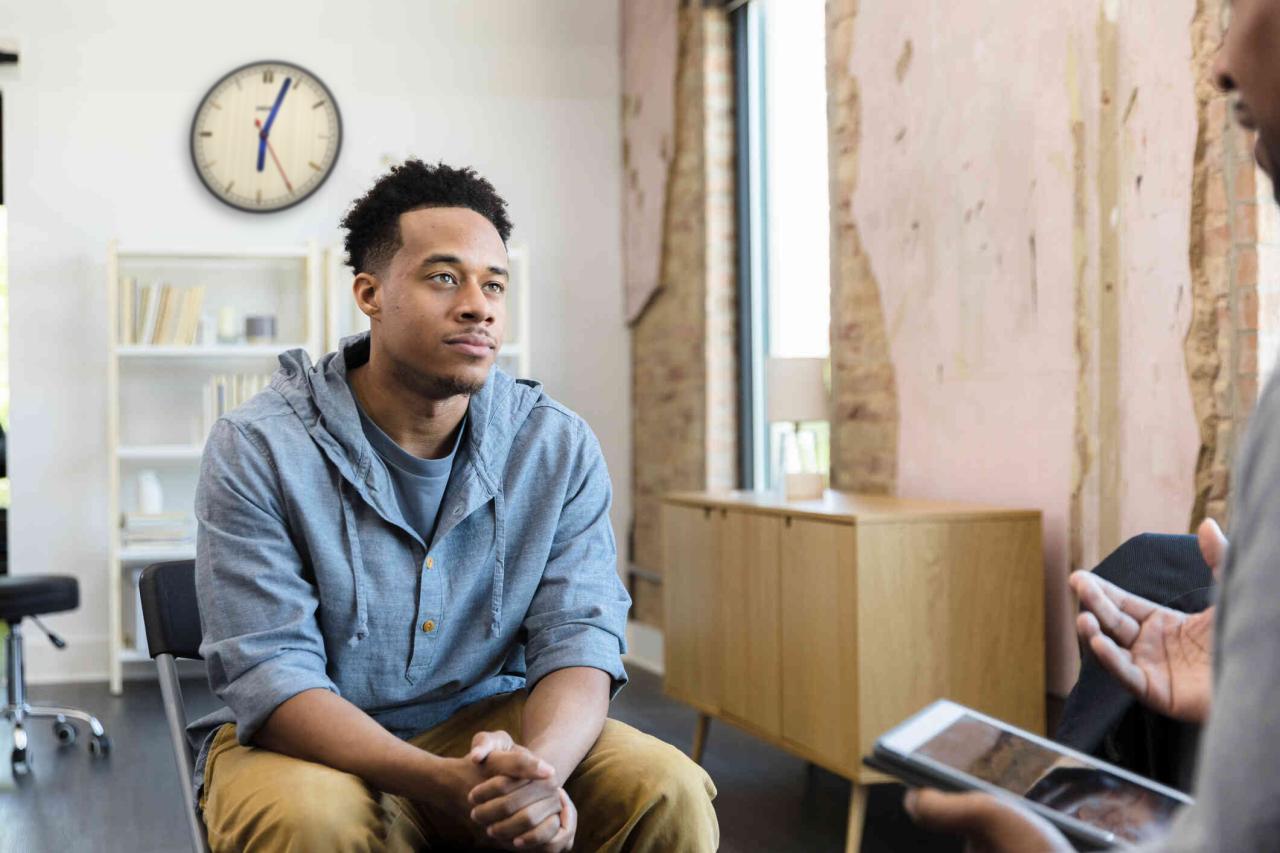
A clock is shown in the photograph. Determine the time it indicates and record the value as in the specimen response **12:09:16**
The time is **6:03:25**
